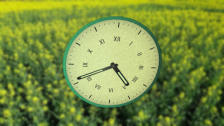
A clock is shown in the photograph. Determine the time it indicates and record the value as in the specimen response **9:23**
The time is **4:41**
